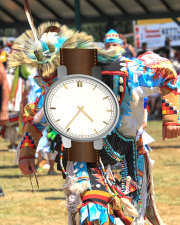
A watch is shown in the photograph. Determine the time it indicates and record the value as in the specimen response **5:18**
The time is **4:36**
